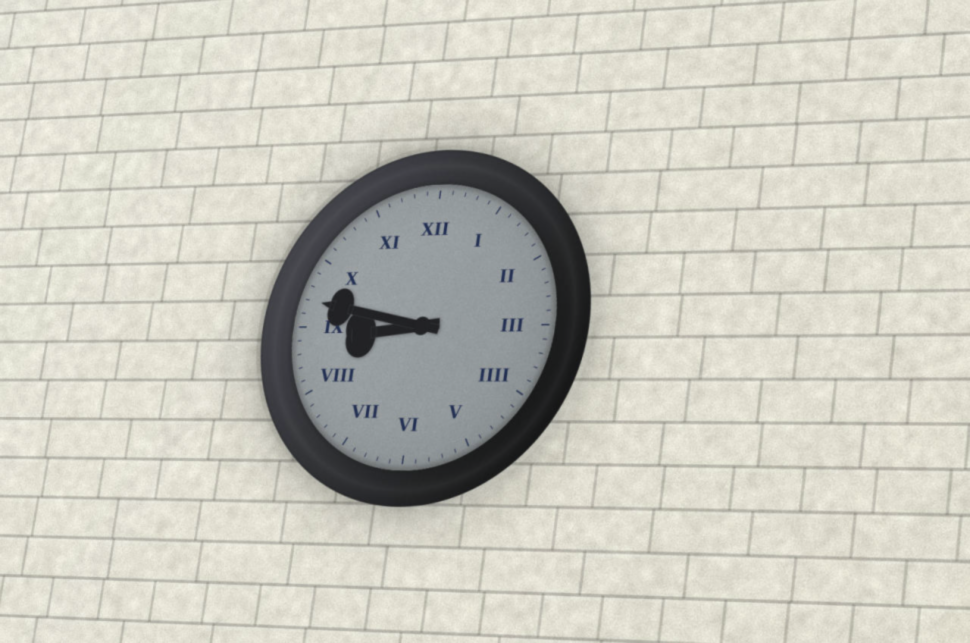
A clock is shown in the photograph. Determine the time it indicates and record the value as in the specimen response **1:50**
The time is **8:47**
